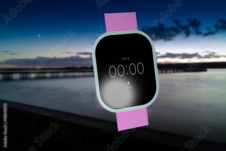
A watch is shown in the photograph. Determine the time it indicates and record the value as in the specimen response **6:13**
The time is **0:00**
